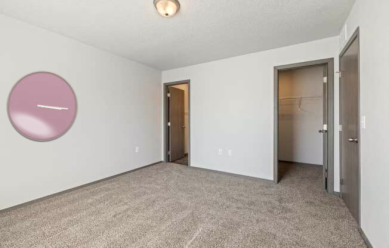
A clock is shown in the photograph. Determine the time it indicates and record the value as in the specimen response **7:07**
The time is **3:16**
